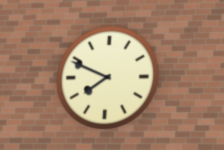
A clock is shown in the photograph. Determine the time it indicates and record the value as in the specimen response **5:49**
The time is **7:49**
